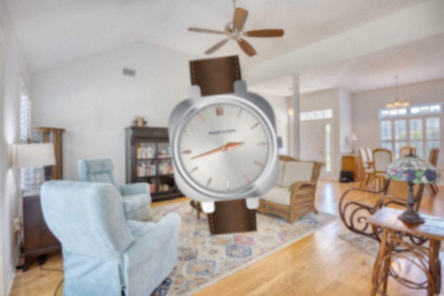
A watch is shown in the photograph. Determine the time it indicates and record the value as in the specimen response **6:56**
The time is **2:43**
